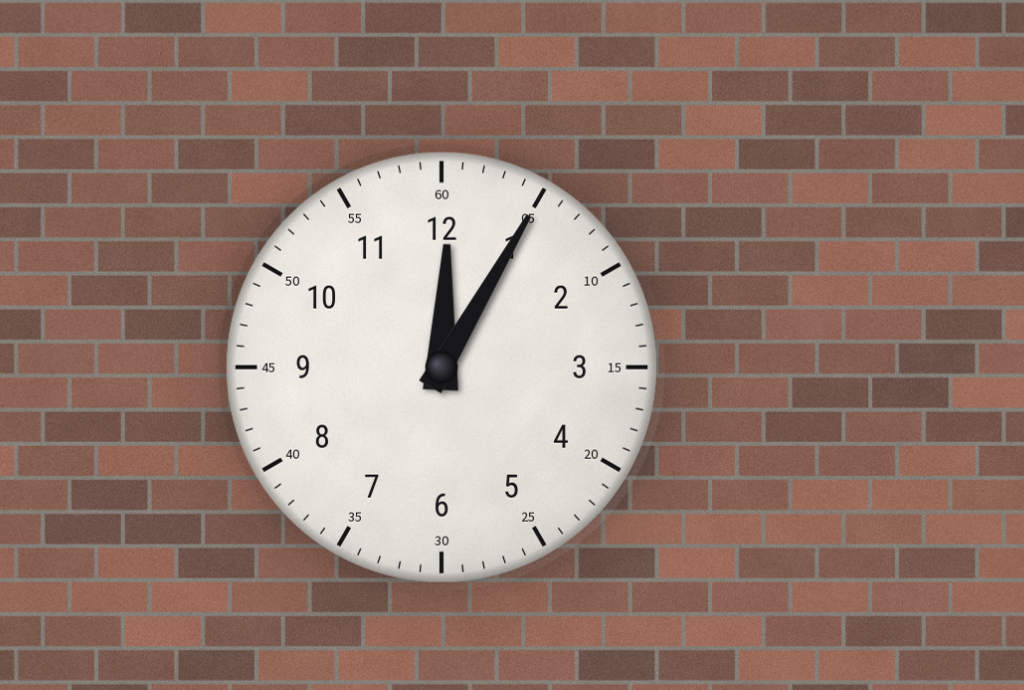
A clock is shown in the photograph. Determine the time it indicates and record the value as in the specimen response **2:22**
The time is **12:05**
